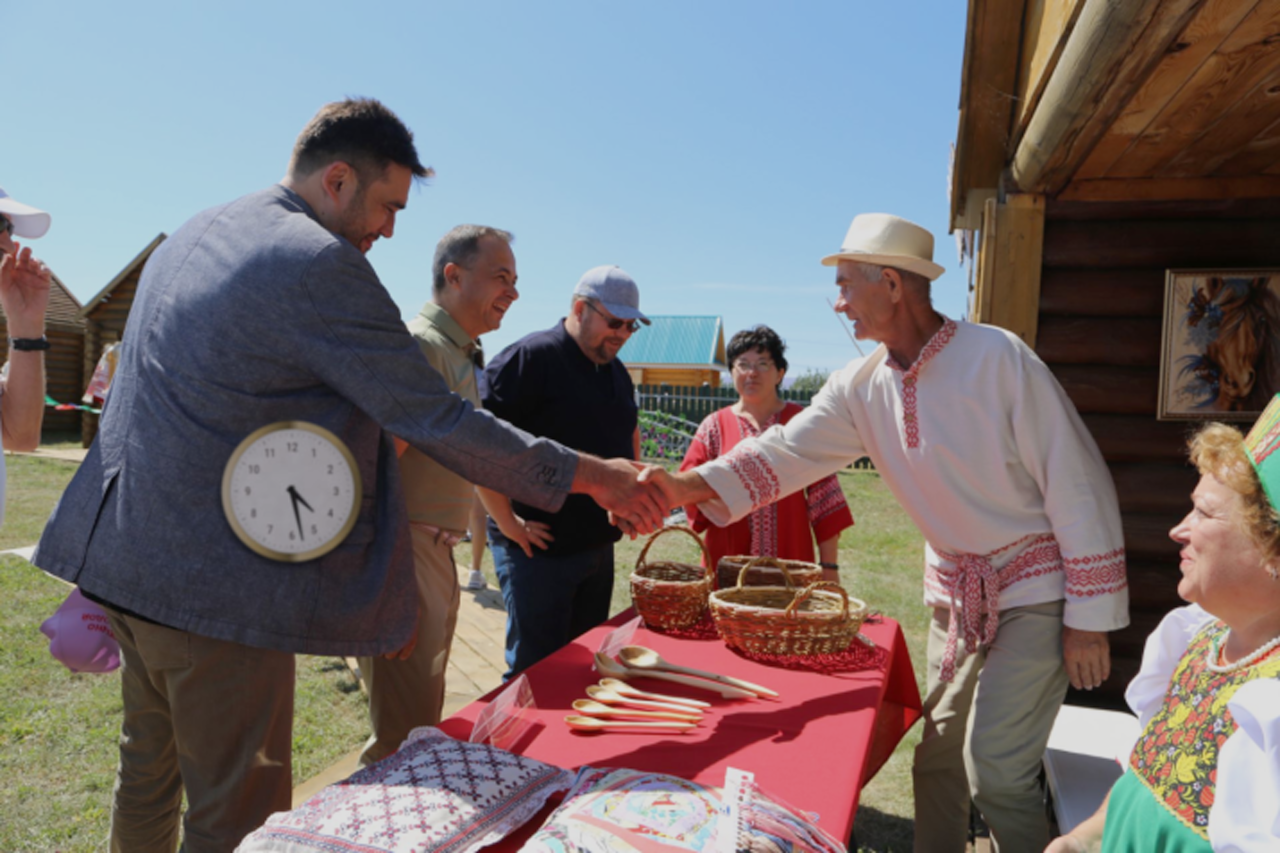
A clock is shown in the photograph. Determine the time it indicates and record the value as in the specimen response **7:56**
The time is **4:28**
